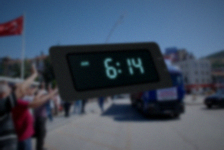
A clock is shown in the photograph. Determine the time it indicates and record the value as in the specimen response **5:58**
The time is **6:14**
